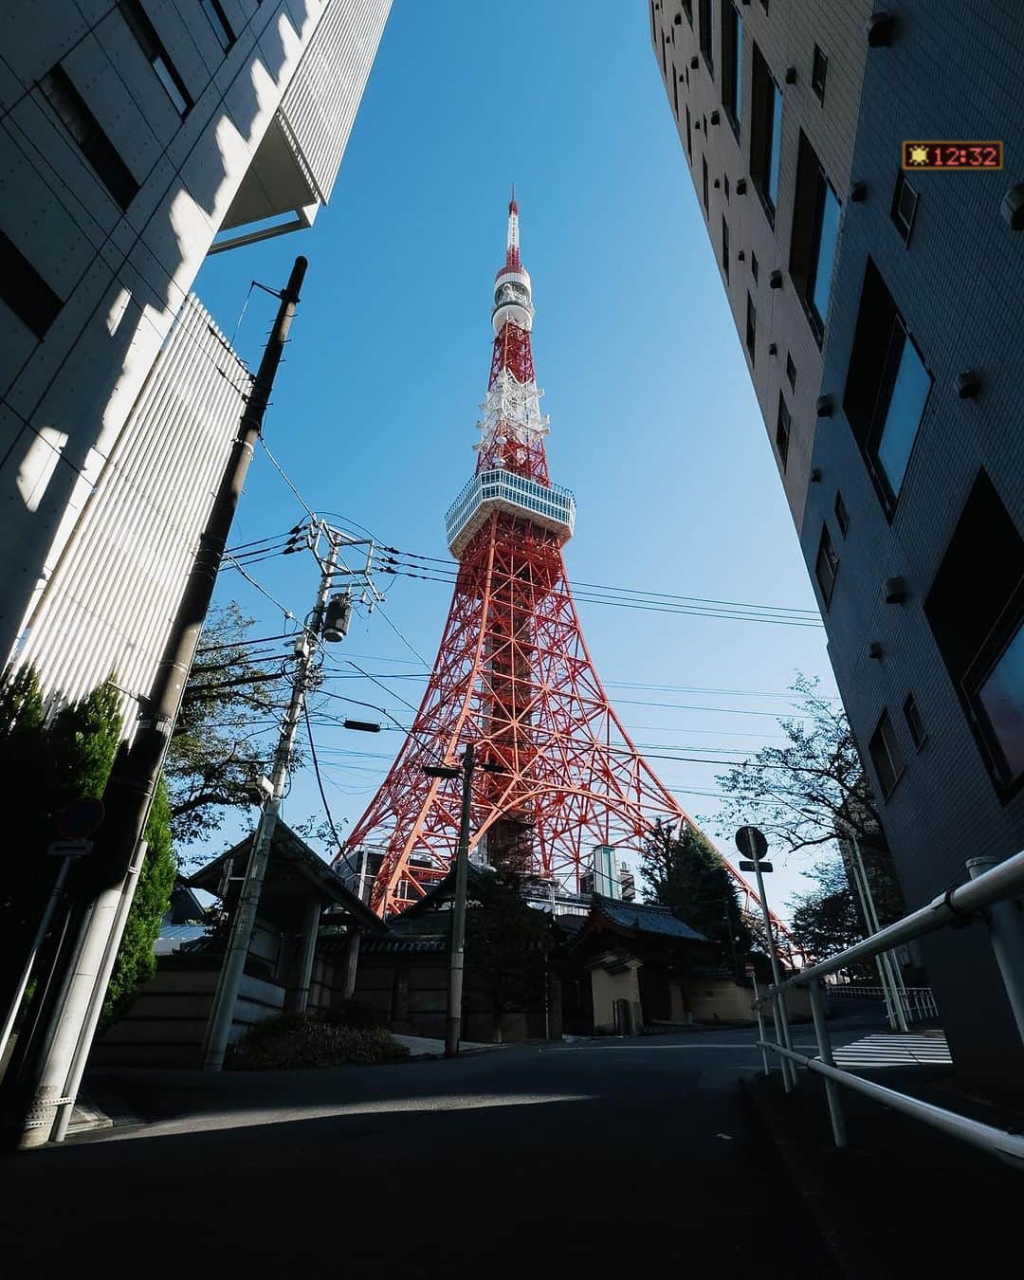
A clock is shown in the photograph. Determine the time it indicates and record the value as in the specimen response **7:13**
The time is **12:32**
